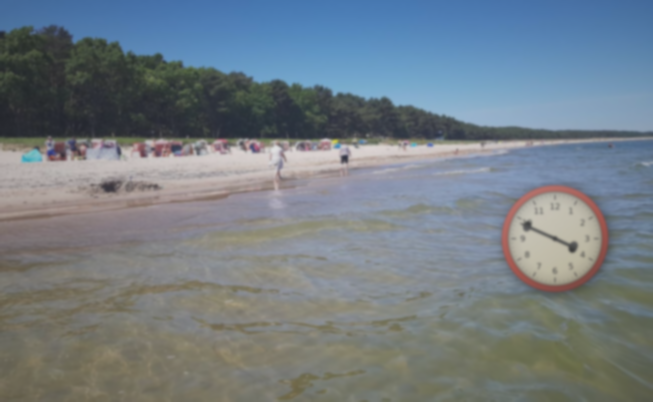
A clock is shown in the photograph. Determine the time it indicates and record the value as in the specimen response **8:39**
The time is **3:49**
